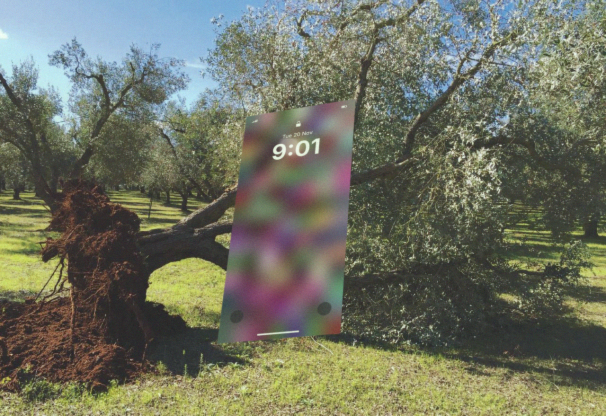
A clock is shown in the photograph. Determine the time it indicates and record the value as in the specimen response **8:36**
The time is **9:01**
